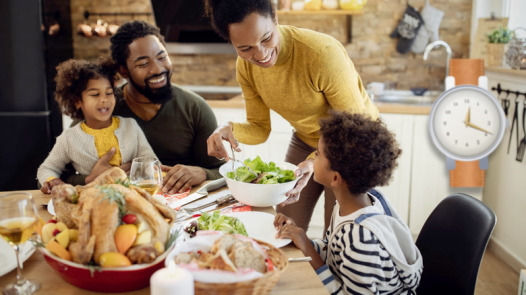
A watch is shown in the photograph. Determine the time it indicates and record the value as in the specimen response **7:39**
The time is **12:19**
